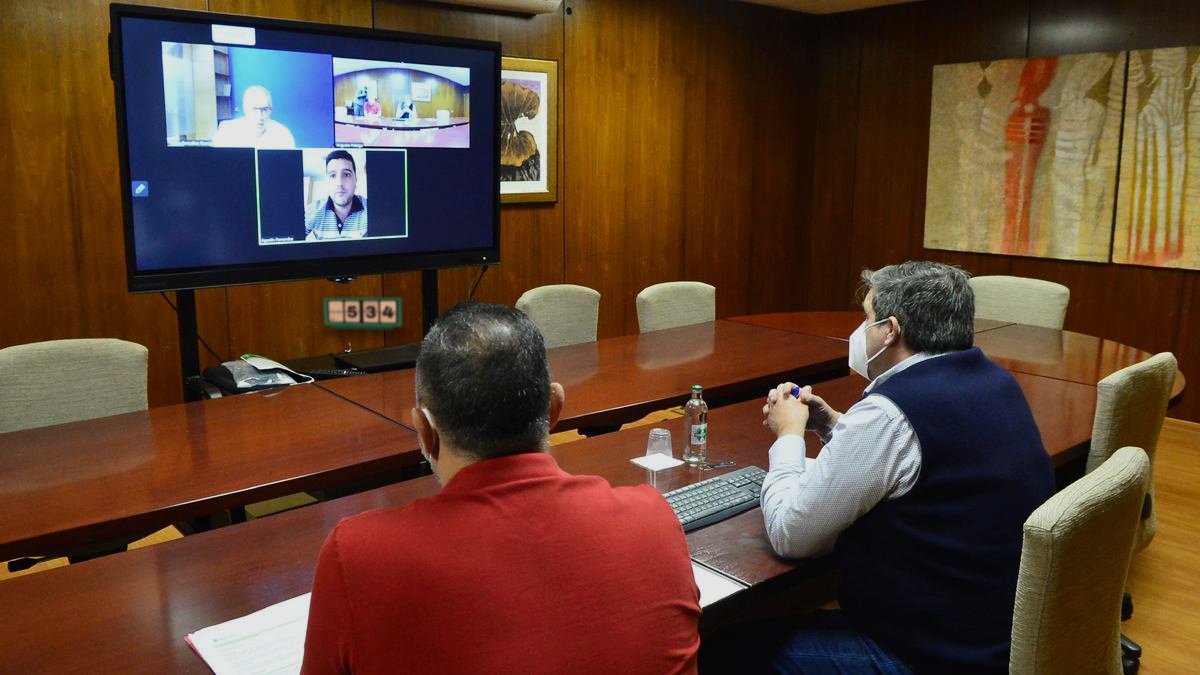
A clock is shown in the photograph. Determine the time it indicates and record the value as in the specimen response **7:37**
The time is **5:34**
